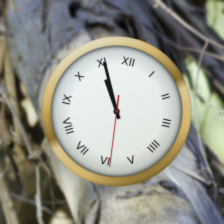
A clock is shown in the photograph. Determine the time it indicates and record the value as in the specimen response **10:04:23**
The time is **10:55:29**
